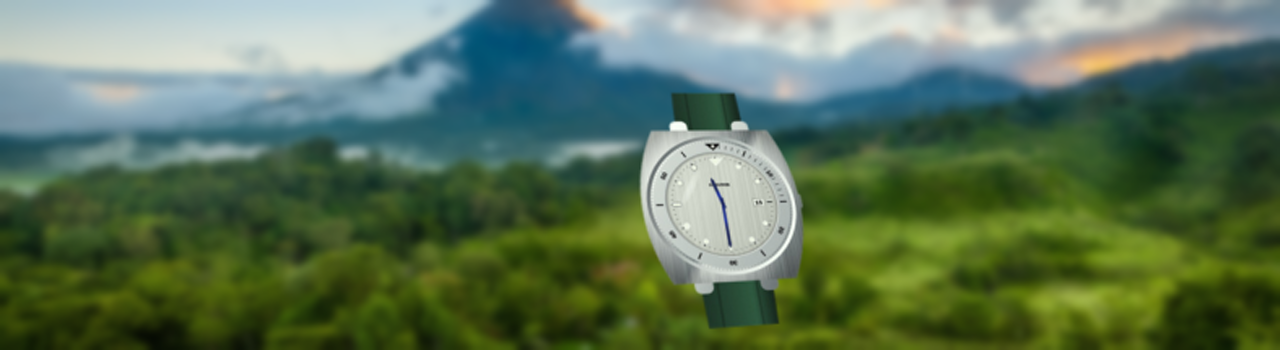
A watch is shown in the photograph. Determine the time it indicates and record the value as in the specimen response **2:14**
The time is **11:30**
